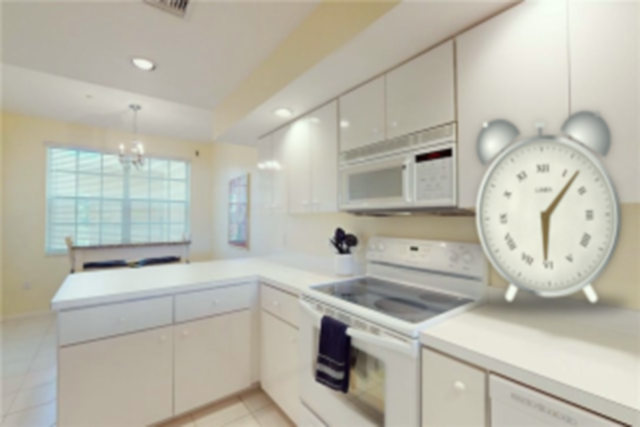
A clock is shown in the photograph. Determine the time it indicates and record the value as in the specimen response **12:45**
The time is **6:07**
